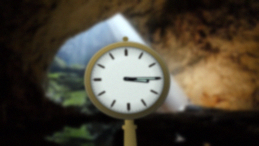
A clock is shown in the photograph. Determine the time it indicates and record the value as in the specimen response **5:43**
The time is **3:15**
